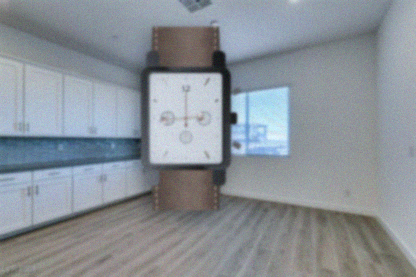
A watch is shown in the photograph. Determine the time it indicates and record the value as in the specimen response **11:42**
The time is **2:44**
